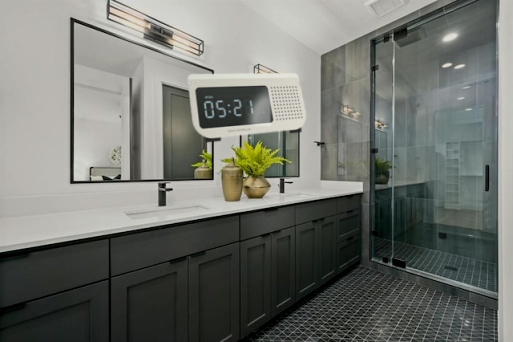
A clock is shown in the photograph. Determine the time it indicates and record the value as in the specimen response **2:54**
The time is **5:21**
